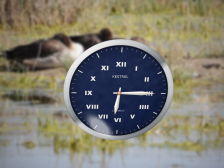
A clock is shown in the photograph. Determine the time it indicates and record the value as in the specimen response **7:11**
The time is **6:15**
